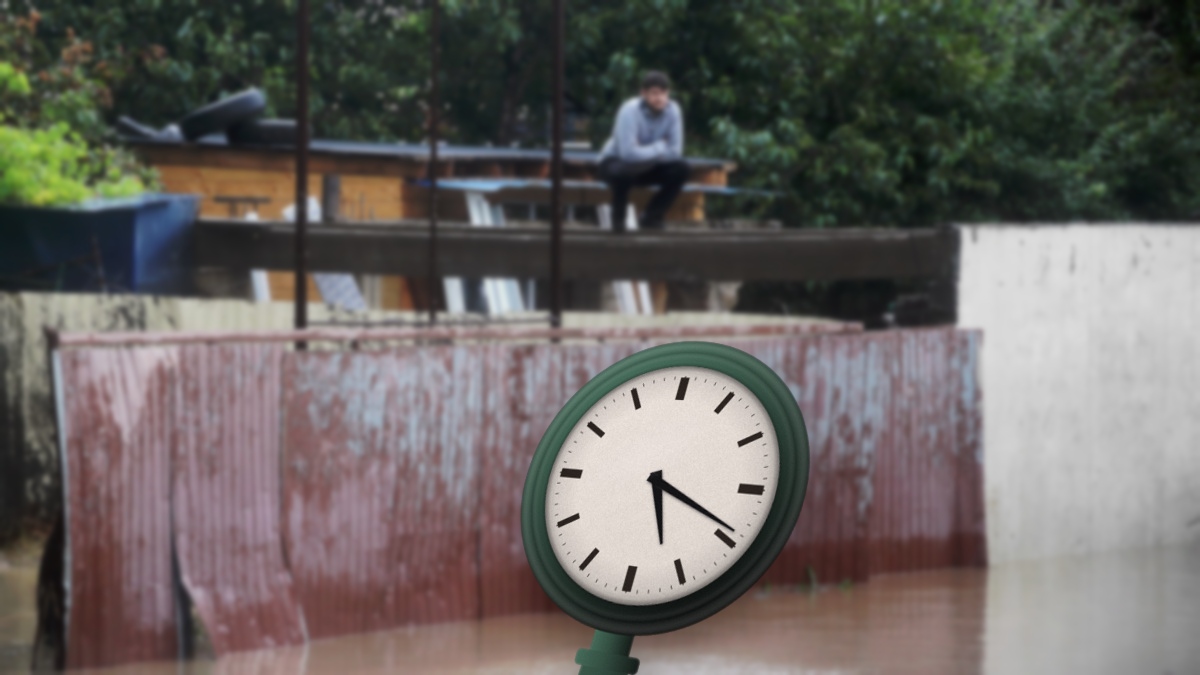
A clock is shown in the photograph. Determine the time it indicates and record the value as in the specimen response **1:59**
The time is **5:19**
